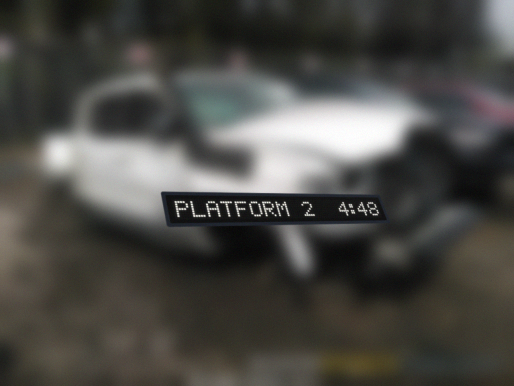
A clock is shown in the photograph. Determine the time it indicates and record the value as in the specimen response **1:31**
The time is **4:48**
